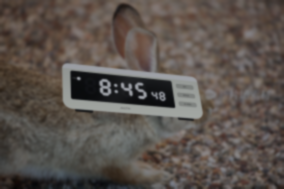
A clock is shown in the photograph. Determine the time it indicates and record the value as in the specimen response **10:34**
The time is **8:45**
